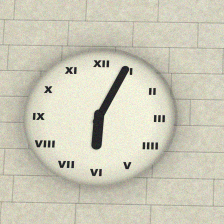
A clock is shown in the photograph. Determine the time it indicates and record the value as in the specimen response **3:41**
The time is **6:04**
